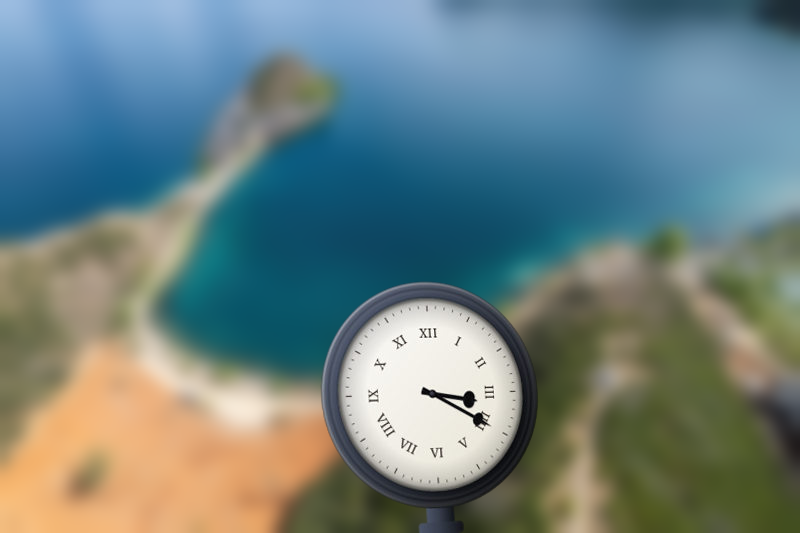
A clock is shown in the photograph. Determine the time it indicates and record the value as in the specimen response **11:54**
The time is **3:20**
